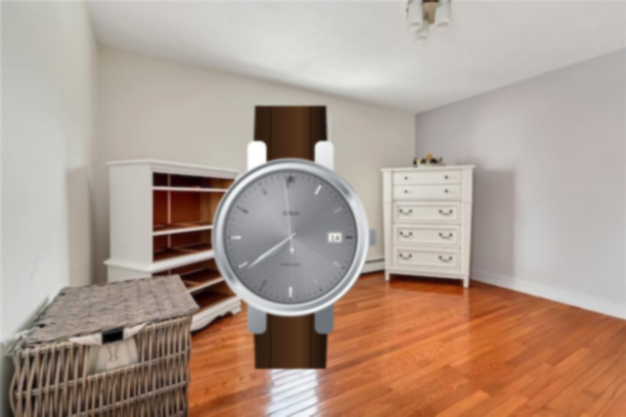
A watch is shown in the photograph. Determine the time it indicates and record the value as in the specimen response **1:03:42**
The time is **7:38:59**
